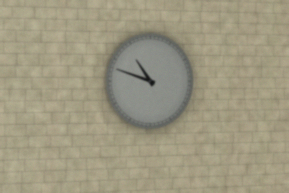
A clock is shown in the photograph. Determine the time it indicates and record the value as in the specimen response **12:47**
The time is **10:48**
